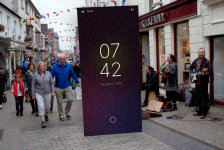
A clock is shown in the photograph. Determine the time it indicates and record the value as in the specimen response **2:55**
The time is **7:42**
